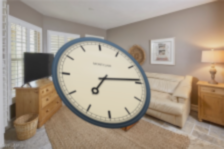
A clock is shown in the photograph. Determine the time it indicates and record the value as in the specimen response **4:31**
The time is **7:14**
